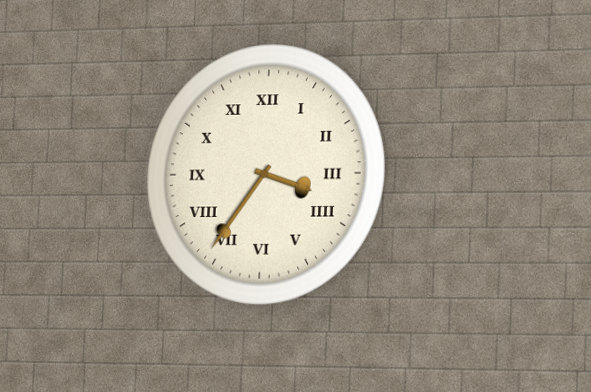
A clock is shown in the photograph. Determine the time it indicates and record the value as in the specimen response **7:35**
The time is **3:36**
